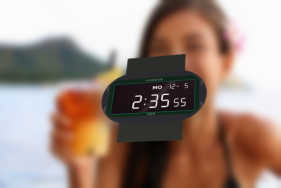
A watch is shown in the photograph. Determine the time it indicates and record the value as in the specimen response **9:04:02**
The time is **2:35:55**
